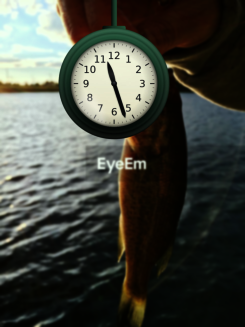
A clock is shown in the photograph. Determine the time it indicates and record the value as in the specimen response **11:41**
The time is **11:27**
